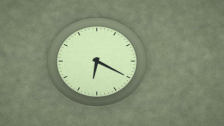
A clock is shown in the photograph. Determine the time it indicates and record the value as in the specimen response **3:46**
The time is **6:20**
